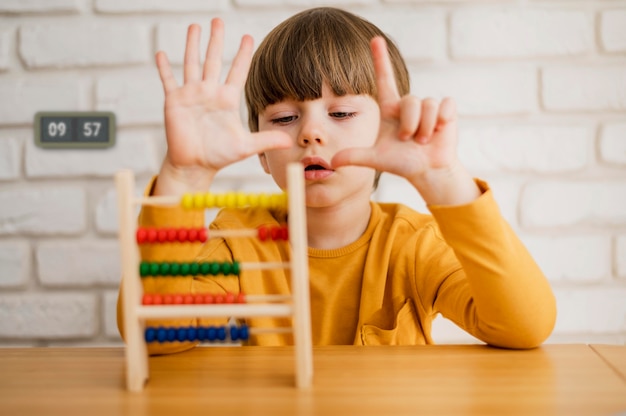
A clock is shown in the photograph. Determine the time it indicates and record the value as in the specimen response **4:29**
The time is **9:57**
